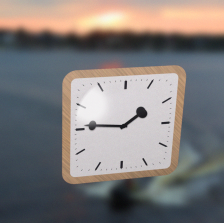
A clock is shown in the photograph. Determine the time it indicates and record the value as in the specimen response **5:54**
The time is **1:46**
